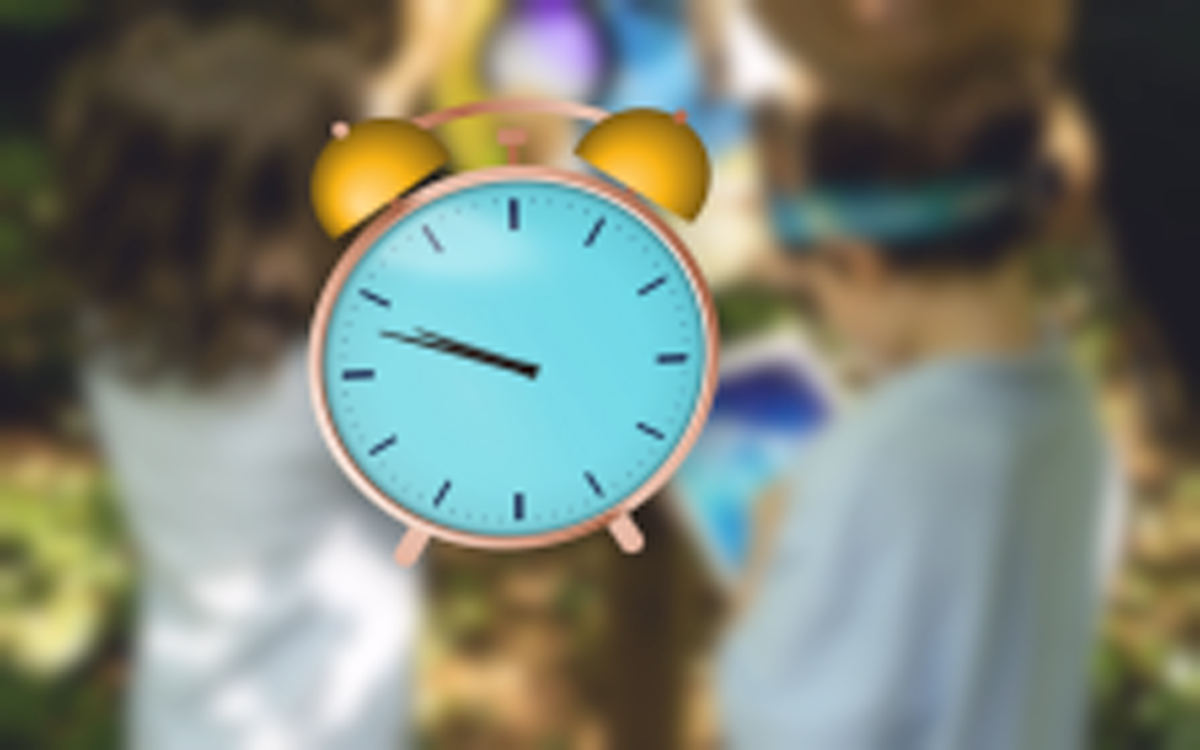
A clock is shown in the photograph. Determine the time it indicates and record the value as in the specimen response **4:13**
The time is **9:48**
